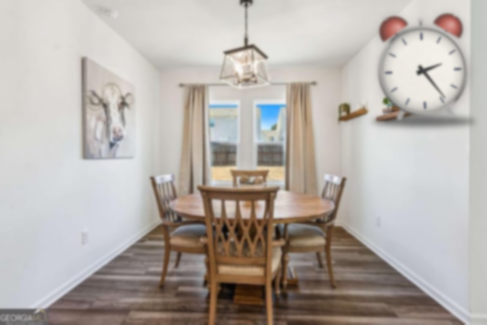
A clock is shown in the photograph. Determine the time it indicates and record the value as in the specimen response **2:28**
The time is **2:24**
